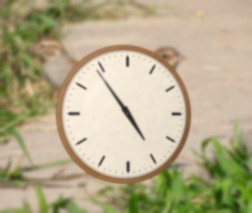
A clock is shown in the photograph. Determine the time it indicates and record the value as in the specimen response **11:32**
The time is **4:54**
